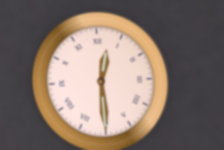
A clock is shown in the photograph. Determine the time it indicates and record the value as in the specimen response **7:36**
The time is **12:30**
